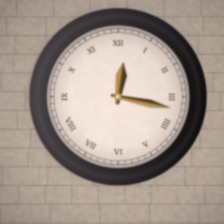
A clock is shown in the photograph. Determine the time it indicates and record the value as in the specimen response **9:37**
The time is **12:17**
